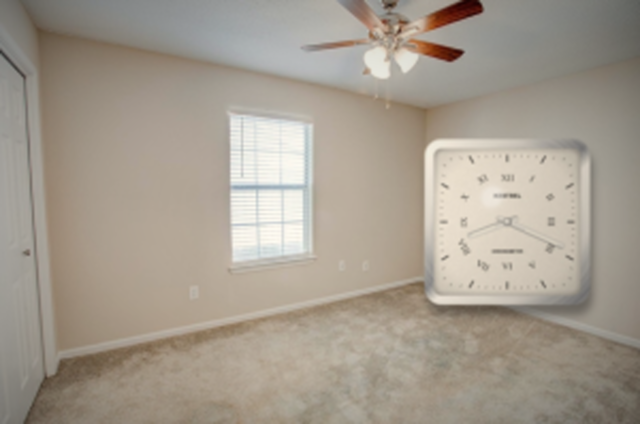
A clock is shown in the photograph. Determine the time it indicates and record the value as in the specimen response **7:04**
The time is **8:19**
